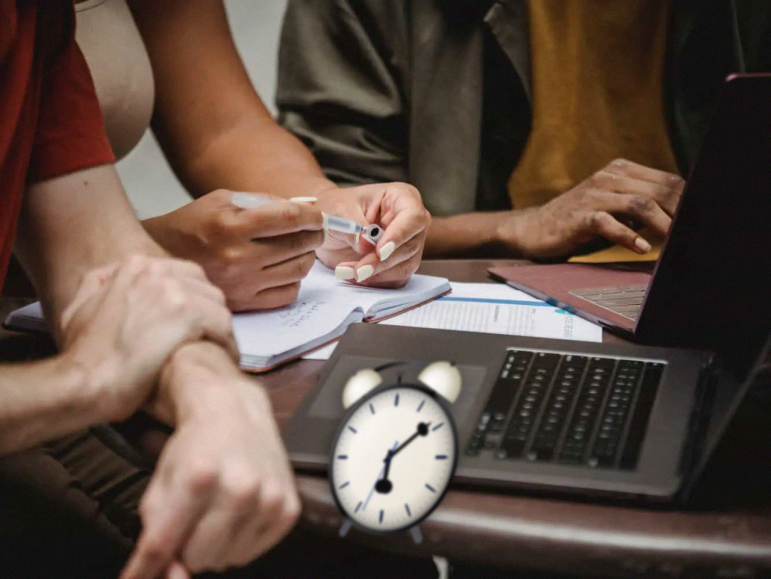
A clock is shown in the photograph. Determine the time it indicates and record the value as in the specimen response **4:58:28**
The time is **6:08:34**
